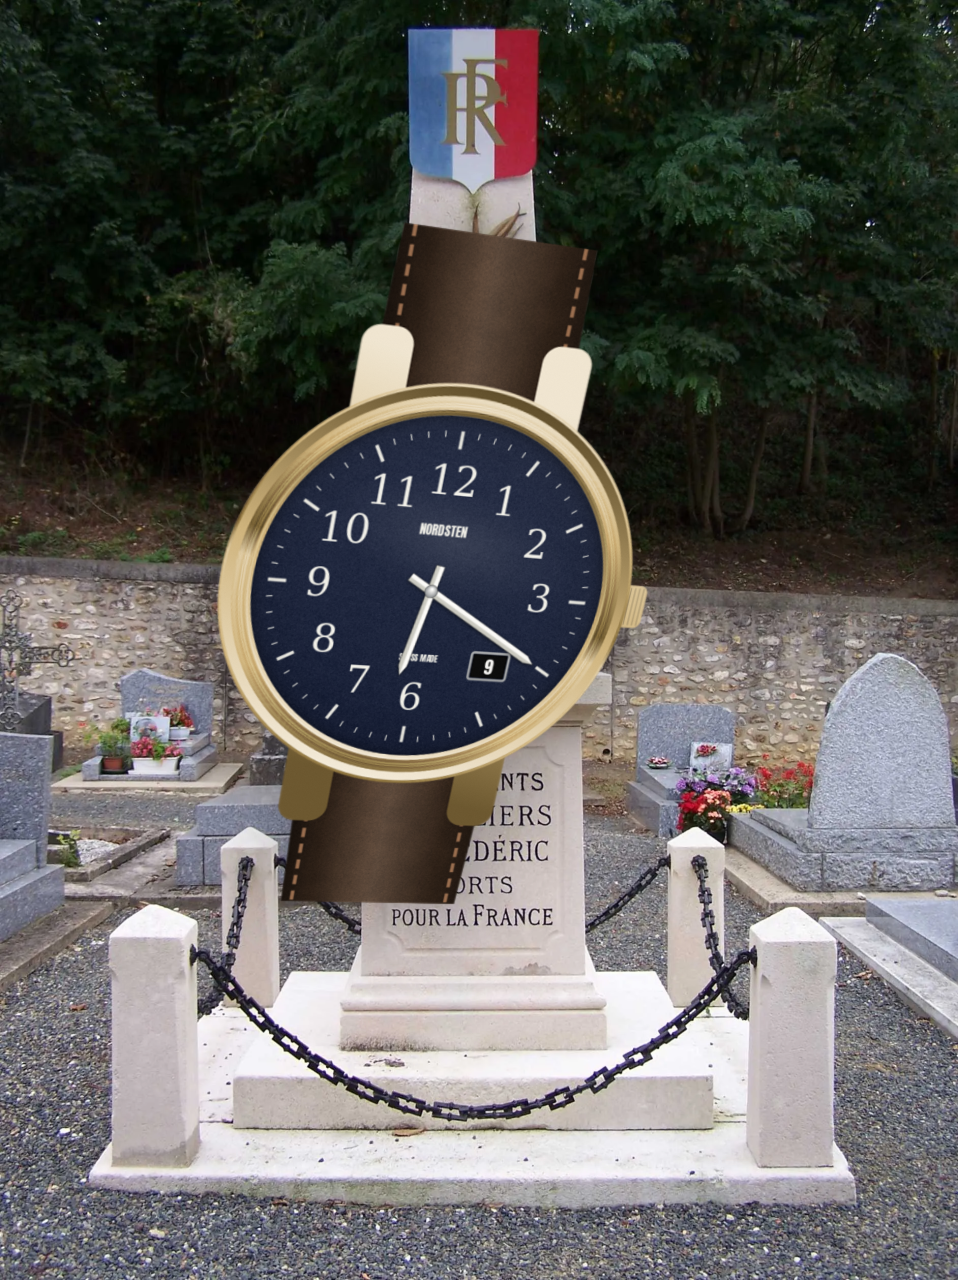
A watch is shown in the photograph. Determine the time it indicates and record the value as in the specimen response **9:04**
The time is **6:20**
